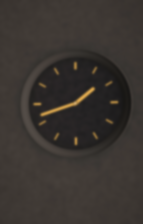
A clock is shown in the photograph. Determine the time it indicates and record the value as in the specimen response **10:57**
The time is **1:42**
